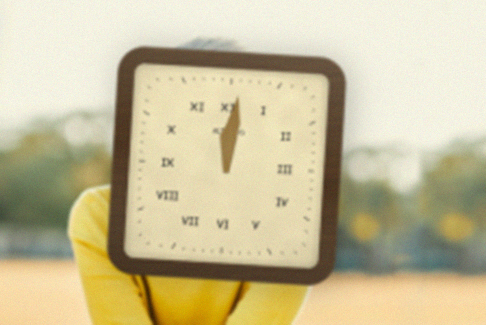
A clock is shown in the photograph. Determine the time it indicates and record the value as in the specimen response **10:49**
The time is **12:01**
